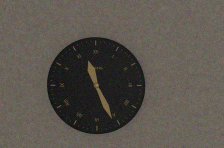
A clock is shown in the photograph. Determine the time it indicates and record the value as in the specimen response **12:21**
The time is **11:26**
